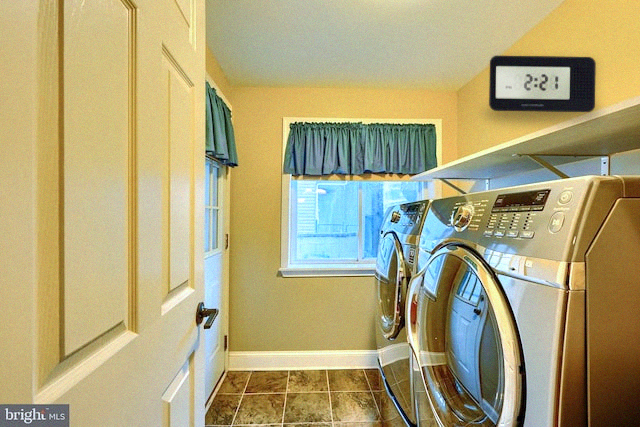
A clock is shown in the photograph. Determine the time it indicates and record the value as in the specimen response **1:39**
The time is **2:21**
